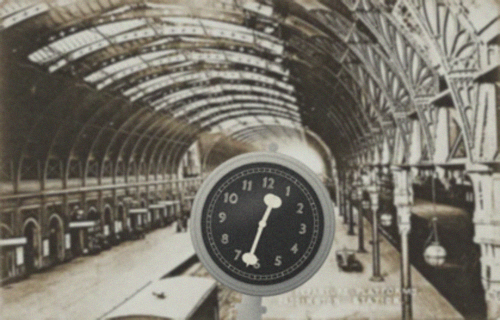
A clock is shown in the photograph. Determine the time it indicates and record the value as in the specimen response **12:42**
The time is **12:32**
